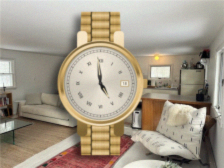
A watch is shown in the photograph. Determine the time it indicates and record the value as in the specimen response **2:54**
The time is **4:59**
